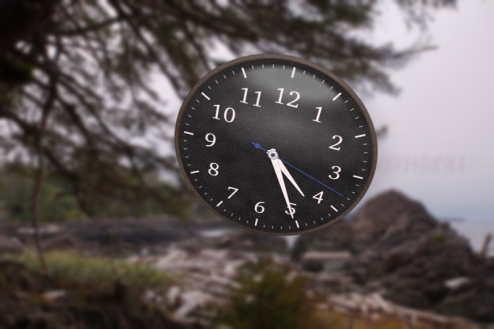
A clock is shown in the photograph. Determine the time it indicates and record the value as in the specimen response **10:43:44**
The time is **4:25:18**
